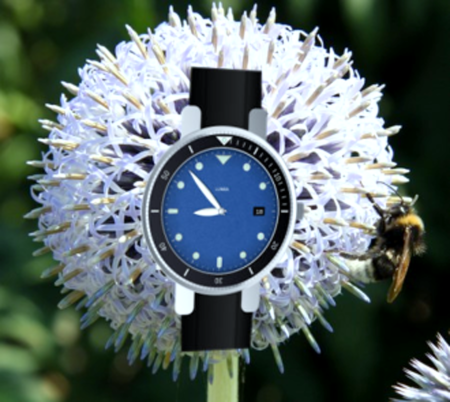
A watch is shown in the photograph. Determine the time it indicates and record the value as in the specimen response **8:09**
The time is **8:53**
